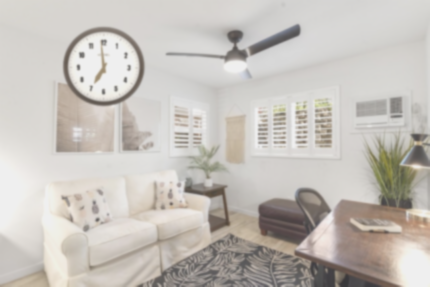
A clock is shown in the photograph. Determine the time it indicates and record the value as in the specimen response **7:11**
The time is **6:59**
